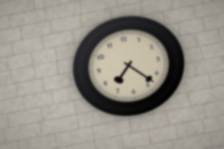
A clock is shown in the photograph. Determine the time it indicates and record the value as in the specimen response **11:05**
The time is **7:23**
